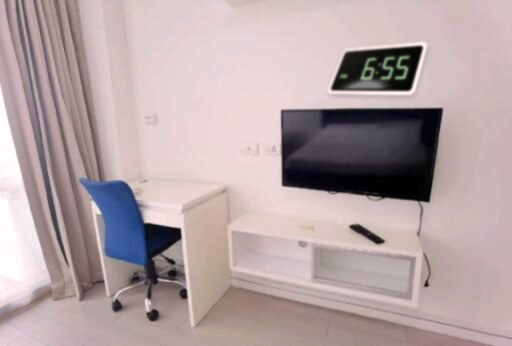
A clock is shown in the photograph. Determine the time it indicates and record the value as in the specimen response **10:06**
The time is **6:55**
